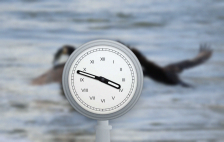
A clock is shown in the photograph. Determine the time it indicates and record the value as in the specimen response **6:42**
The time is **3:48**
